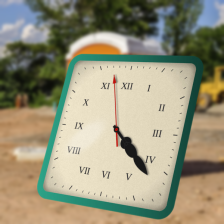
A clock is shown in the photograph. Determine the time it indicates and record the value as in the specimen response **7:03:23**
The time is **4:21:57**
